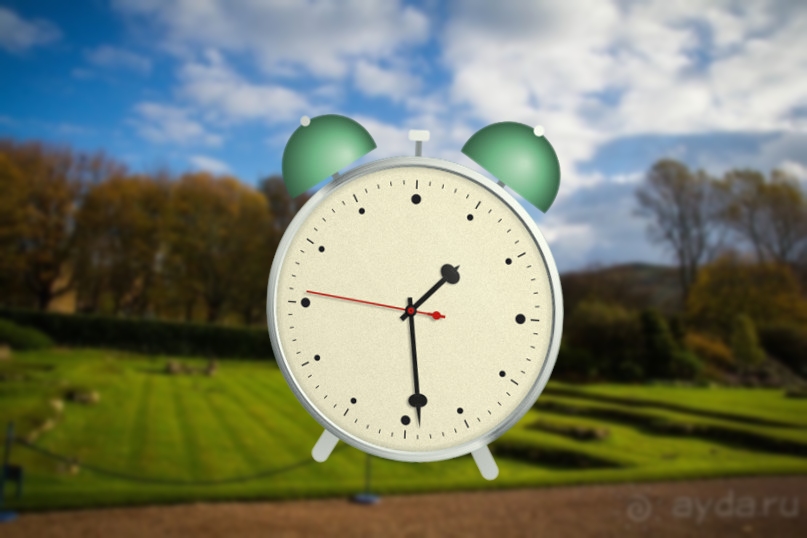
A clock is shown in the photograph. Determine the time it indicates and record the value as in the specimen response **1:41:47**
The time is **1:28:46**
